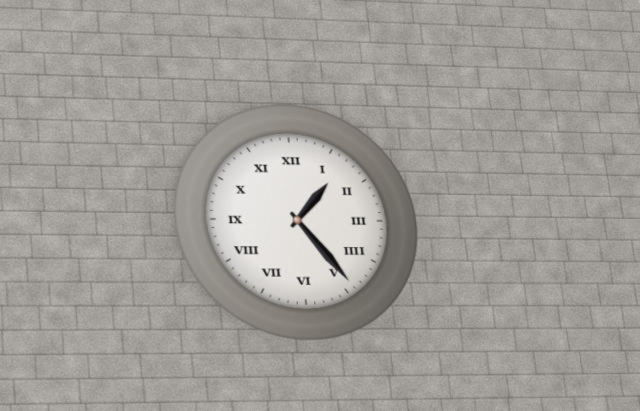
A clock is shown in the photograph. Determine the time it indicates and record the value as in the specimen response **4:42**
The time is **1:24**
